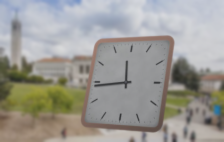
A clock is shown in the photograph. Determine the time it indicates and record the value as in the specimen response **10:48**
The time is **11:44**
